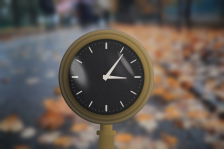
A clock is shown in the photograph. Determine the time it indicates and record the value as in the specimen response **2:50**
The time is **3:06**
